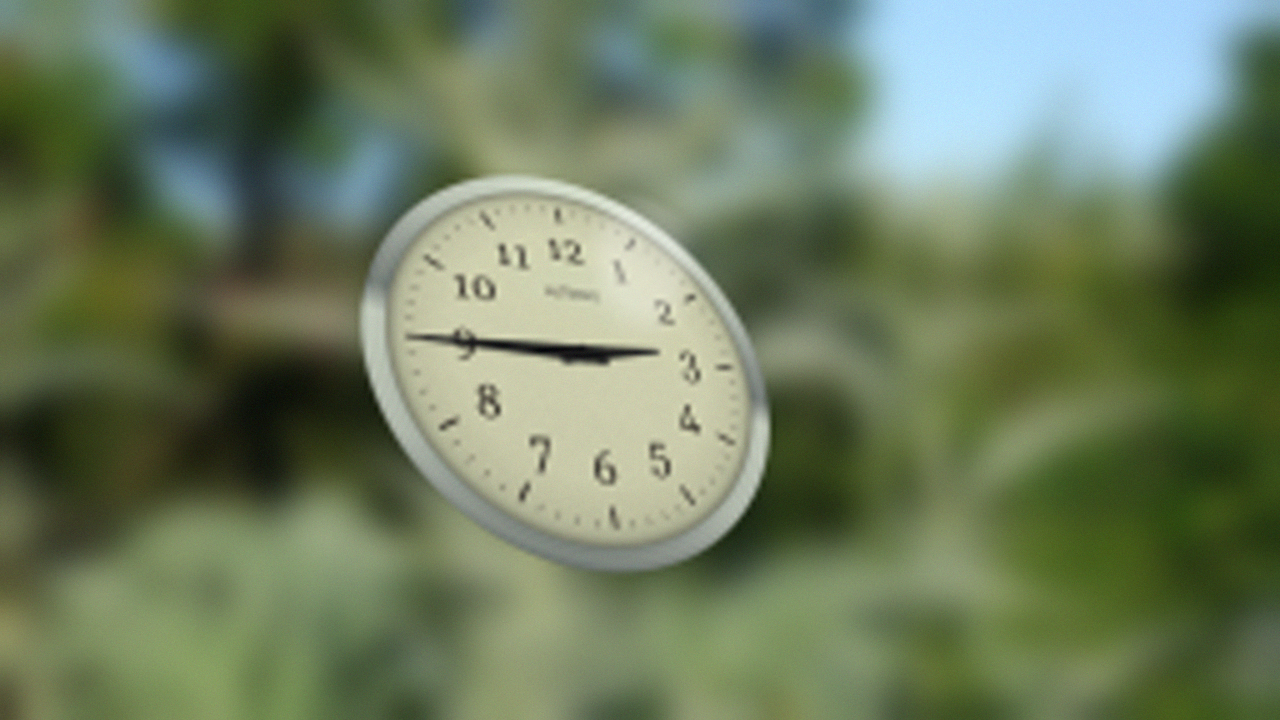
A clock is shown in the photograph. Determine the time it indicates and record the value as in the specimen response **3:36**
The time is **2:45**
